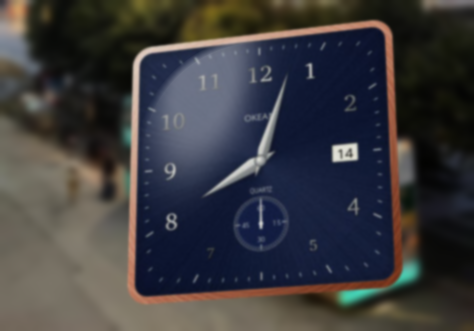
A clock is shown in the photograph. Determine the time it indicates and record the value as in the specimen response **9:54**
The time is **8:03**
